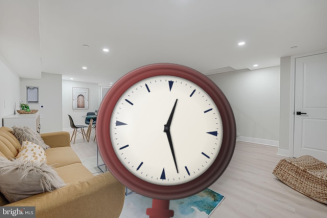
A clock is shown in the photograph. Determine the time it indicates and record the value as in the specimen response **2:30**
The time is **12:27**
